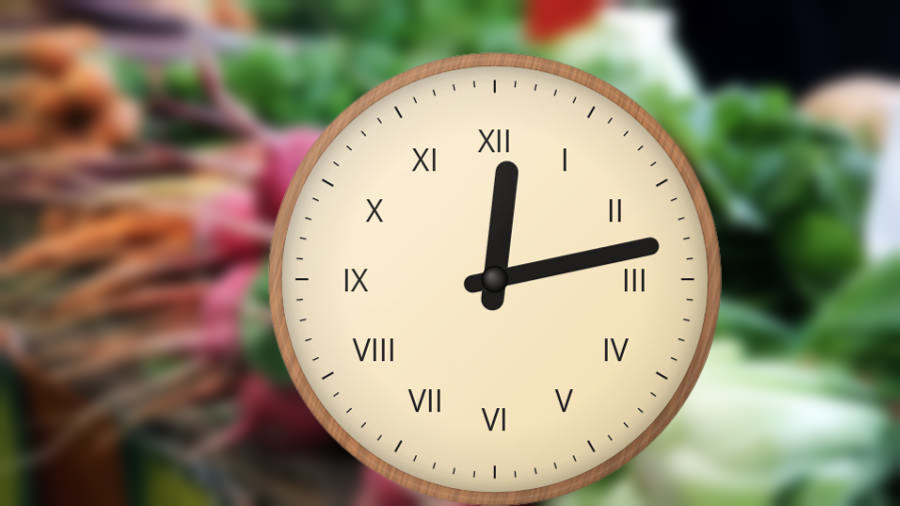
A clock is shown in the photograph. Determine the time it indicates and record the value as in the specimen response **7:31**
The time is **12:13**
